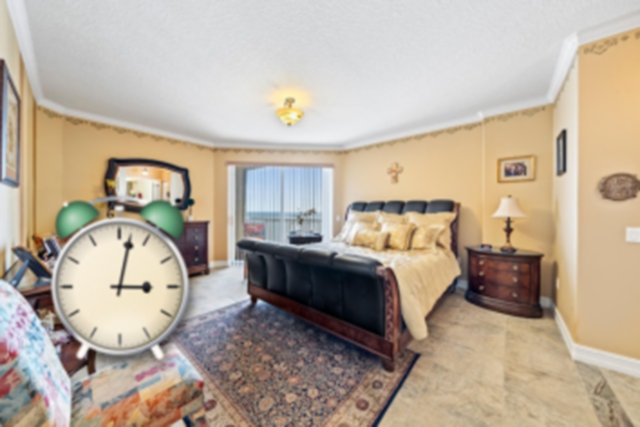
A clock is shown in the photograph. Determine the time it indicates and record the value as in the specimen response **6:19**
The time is **3:02**
